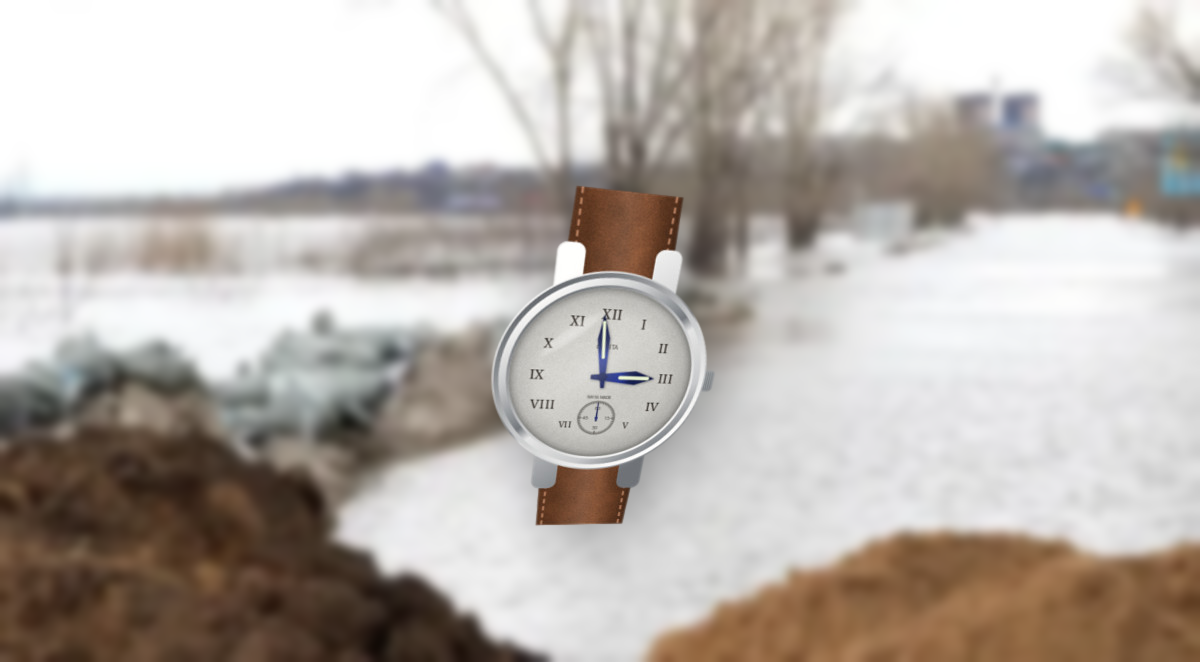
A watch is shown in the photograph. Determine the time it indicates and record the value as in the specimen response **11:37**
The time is **2:59**
